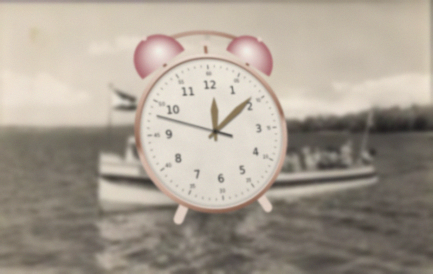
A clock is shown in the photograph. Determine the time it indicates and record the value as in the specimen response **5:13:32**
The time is **12:08:48**
